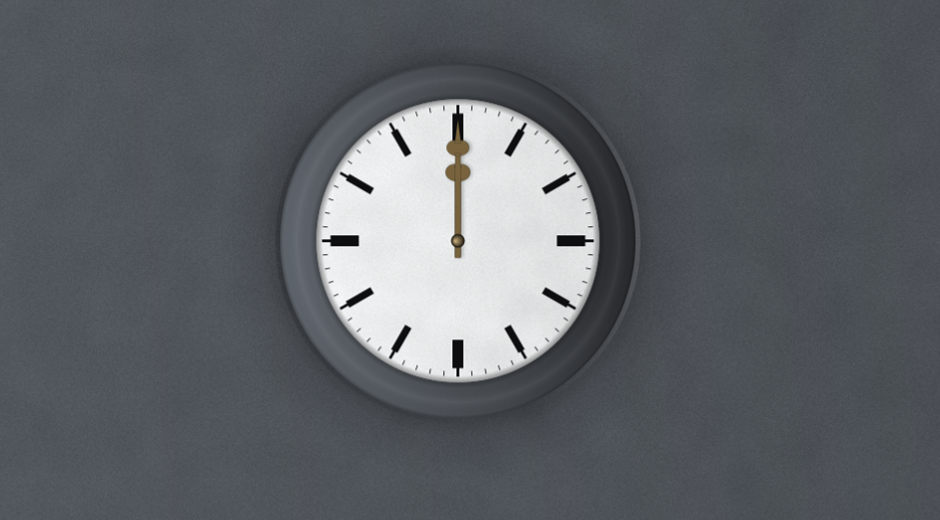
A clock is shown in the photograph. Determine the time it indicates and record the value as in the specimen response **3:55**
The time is **12:00**
